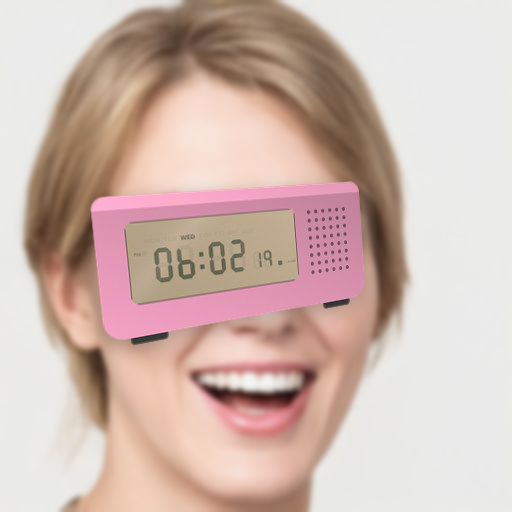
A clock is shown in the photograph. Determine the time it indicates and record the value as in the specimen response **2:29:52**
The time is **6:02:19**
